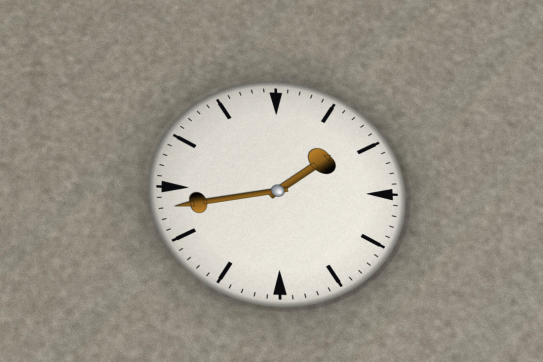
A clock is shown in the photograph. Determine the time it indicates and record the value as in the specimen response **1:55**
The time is **1:43**
